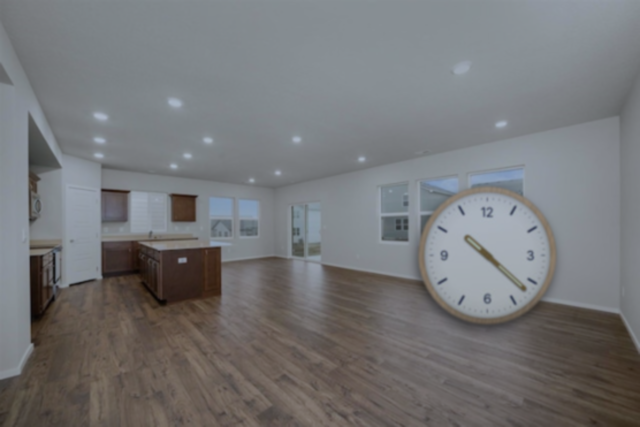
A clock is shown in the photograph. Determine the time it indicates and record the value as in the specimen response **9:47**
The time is **10:22**
